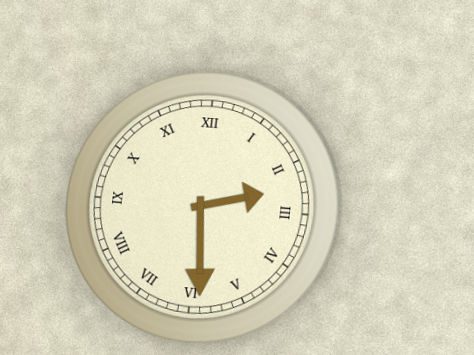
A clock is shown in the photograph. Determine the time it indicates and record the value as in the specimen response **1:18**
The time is **2:29**
